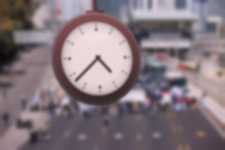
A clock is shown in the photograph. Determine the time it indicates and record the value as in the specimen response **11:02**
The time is **4:38**
